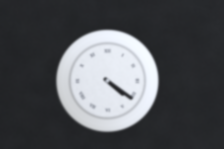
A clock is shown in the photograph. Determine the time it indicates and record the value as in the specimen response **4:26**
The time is **4:21**
